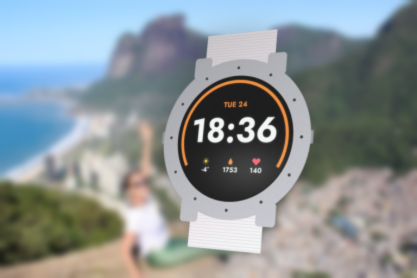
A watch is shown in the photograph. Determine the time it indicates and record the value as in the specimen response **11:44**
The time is **18:36**
